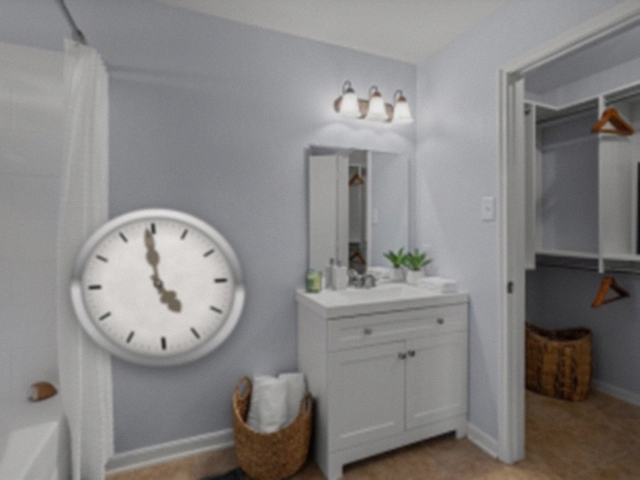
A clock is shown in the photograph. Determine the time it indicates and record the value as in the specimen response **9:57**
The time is **4:59**
